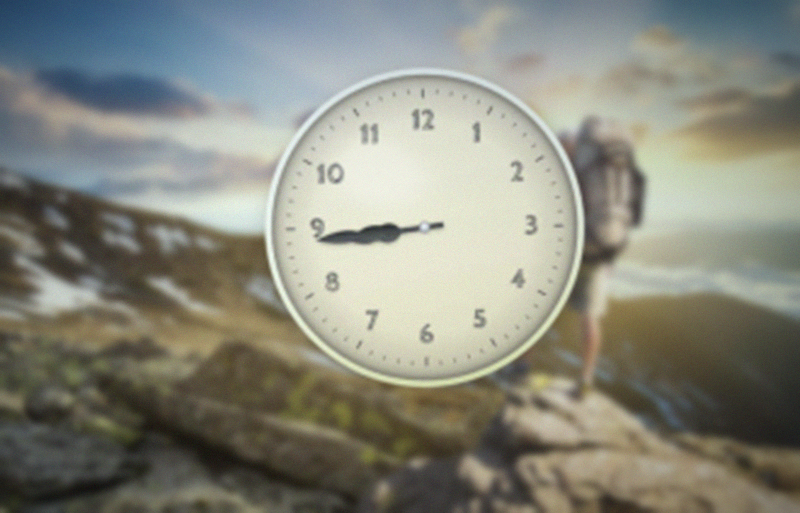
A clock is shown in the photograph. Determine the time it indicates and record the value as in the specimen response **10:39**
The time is **8:44**
